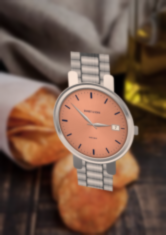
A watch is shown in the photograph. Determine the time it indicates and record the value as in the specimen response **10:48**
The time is **2:52**
